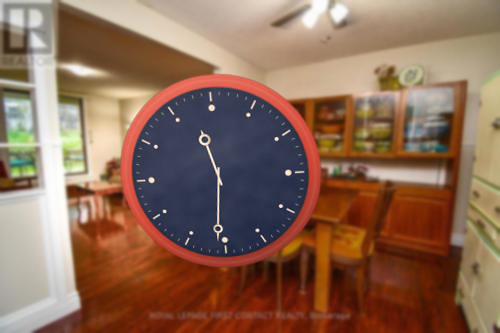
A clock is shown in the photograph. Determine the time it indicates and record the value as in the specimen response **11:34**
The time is **11:31**
